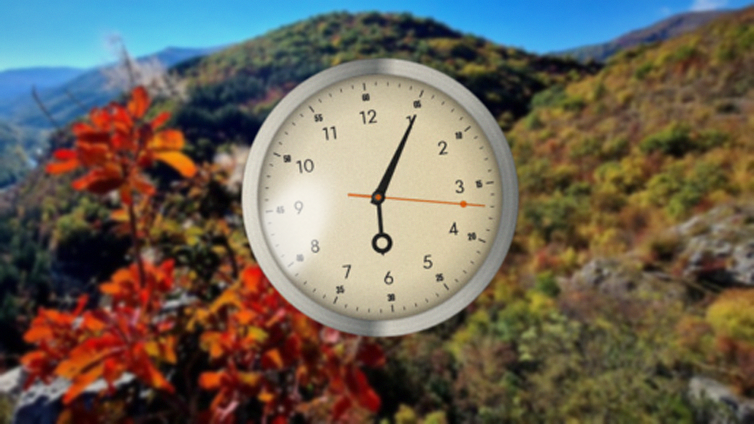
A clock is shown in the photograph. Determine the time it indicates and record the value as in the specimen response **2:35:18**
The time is **6:05:17**
